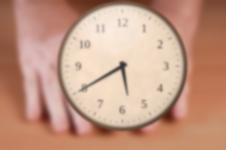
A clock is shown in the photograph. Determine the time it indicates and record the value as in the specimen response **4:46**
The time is **5:40**
